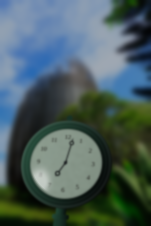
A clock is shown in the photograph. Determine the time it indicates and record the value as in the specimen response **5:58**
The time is **7:02**
